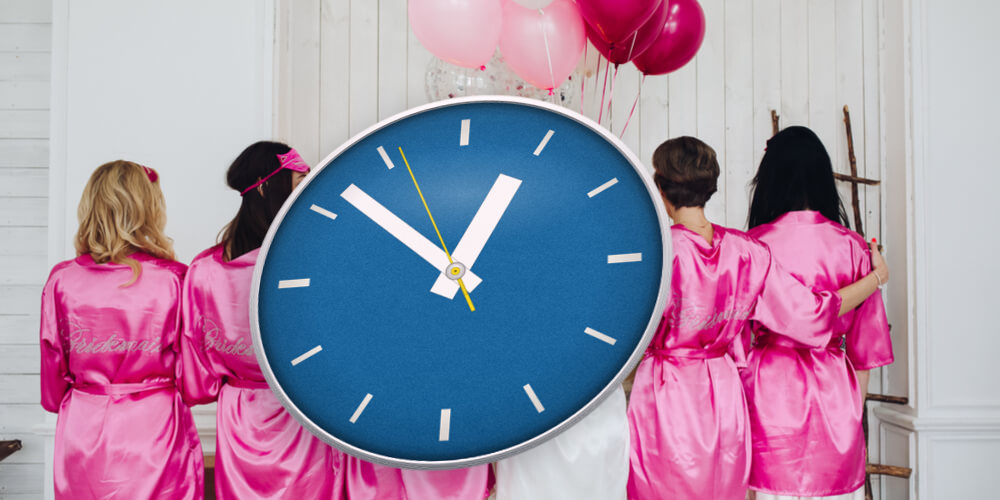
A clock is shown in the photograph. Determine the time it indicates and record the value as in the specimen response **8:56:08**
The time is **12:51:56**
